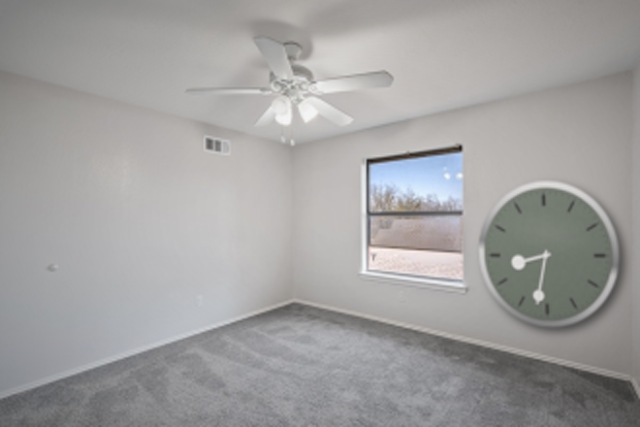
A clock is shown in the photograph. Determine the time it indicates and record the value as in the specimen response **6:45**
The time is **8:32**
